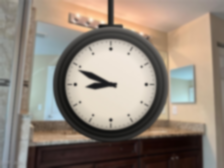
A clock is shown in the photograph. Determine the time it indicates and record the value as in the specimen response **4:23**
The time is **8:49**
